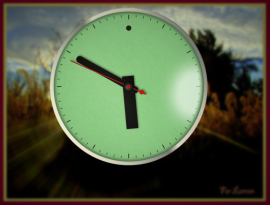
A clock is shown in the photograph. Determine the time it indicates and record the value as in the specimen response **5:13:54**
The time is **5:49:49**
